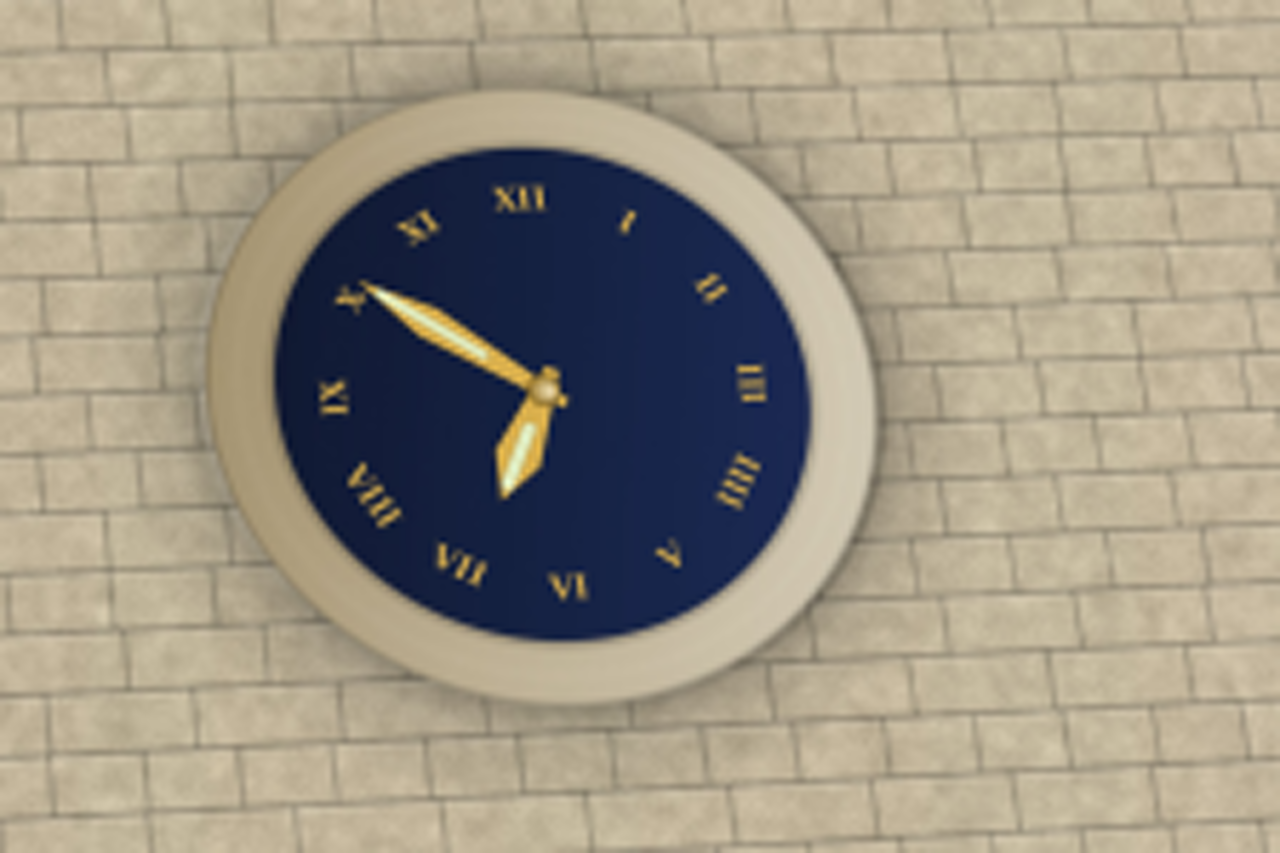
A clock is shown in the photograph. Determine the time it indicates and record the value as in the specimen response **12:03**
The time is **6:51**
